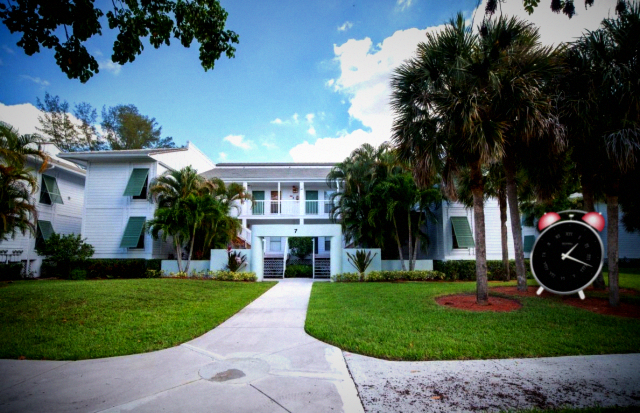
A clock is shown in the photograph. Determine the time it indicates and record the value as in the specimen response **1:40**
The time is **1:18**
